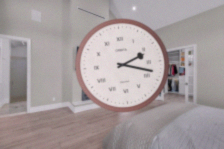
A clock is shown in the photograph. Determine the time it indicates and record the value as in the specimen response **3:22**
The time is **2:18**
